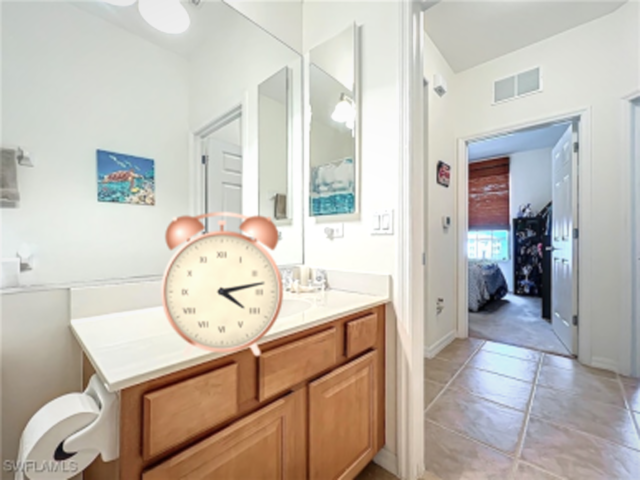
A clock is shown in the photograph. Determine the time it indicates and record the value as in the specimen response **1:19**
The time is **4:13**
